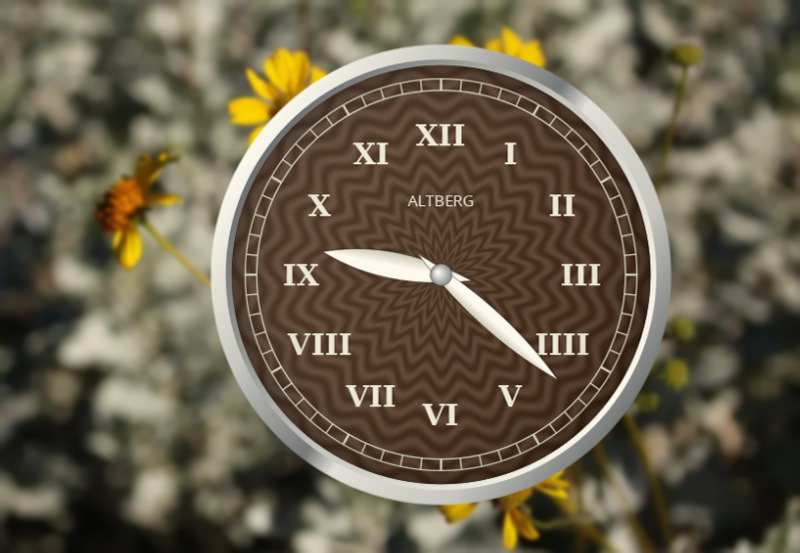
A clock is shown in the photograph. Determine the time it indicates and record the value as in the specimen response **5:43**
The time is **9:22**
